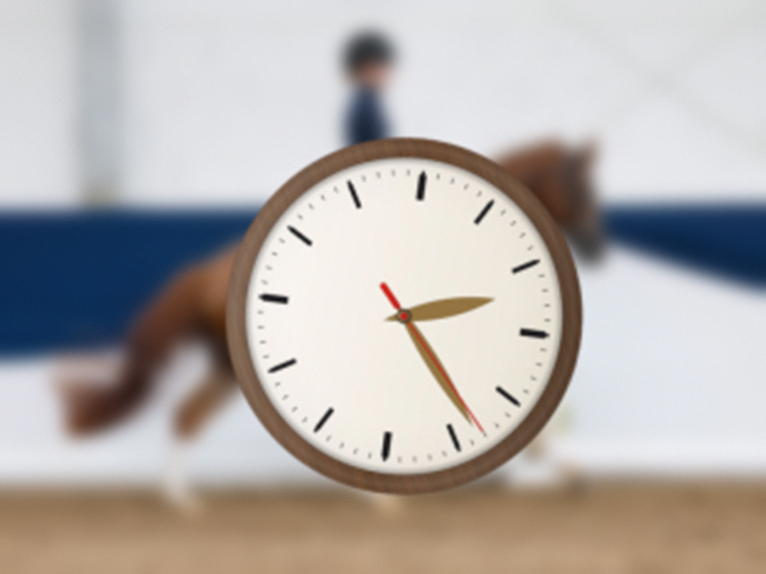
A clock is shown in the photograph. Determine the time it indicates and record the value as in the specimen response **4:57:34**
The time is **2:23:23**
